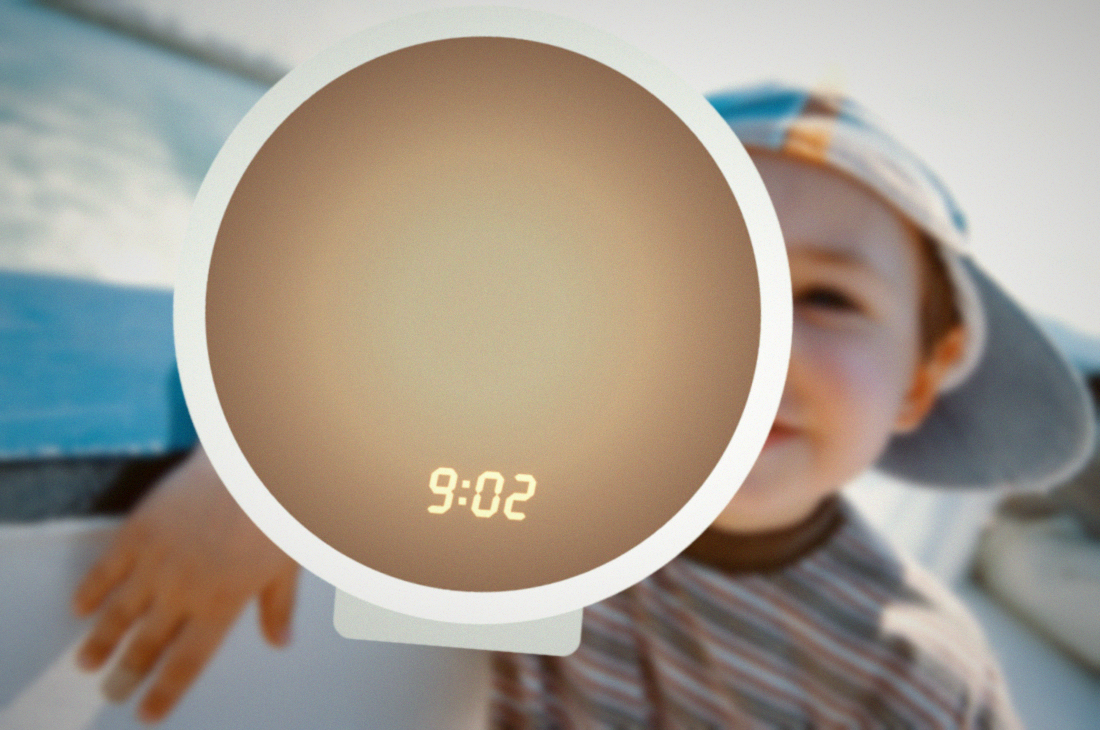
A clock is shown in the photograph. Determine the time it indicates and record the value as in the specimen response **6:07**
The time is **9:02**
